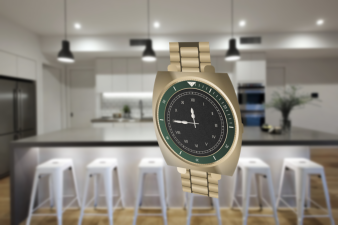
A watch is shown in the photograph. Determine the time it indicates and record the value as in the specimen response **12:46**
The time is **11:45**
